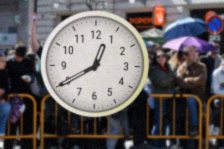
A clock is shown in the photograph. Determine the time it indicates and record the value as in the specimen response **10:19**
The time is **12:40**
